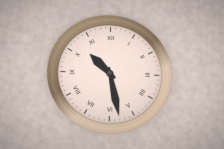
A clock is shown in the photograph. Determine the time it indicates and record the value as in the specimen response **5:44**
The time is **10:28**
